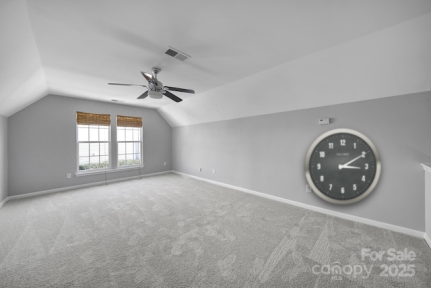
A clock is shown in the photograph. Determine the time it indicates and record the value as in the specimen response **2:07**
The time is **3:10**
